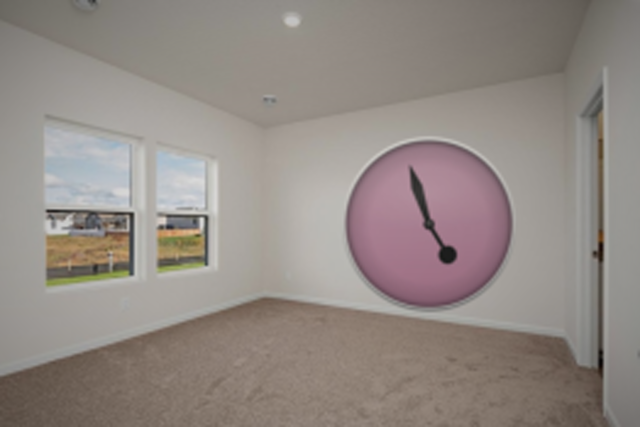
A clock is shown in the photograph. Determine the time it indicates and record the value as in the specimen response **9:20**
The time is **4:57**
